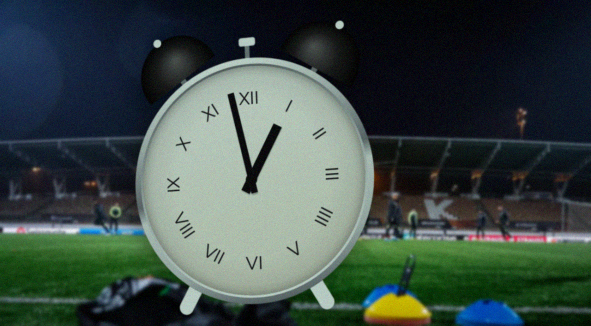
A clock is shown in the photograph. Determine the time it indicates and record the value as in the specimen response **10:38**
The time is **12:58**
